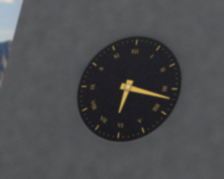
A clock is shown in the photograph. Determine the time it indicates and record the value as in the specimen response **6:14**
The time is **6:17**
